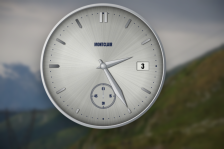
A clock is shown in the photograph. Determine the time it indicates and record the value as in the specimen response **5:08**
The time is **2:25**
